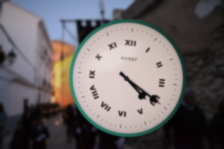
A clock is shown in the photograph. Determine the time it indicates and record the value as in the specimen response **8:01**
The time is **4:20**
